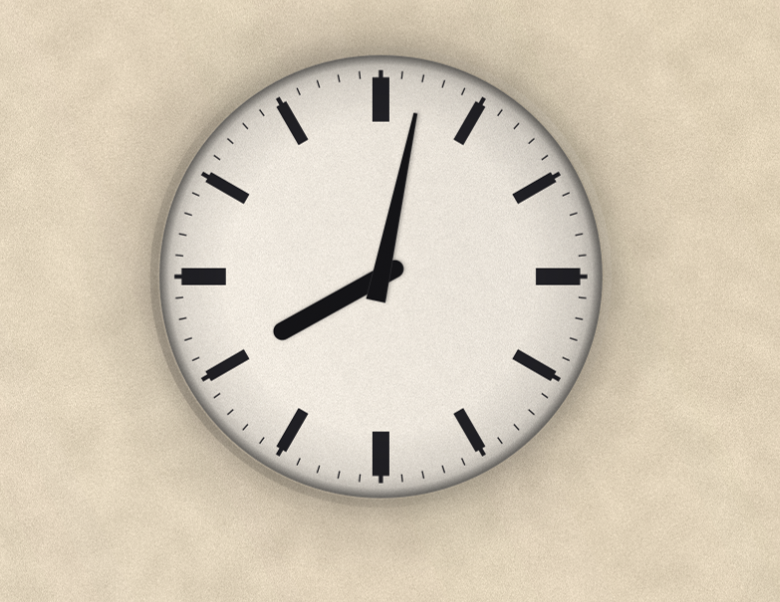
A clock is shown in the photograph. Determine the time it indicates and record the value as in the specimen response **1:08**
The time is **8:02**
